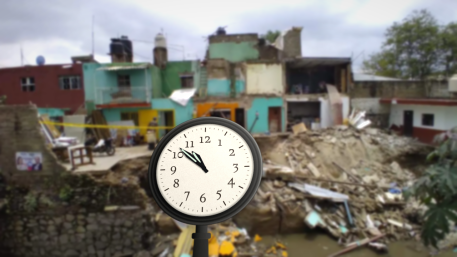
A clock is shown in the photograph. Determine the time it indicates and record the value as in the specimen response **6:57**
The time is **10:52**
